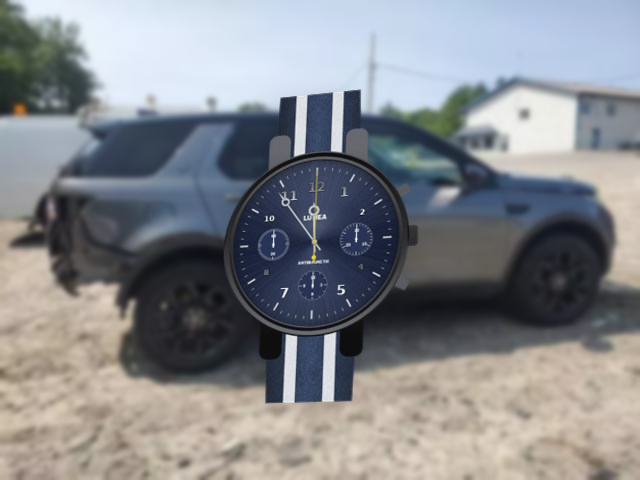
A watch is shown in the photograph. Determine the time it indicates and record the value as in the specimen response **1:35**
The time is **11:54**
